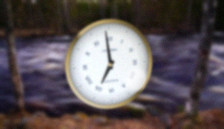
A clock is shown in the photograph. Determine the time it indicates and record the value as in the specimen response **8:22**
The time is **6:59**
